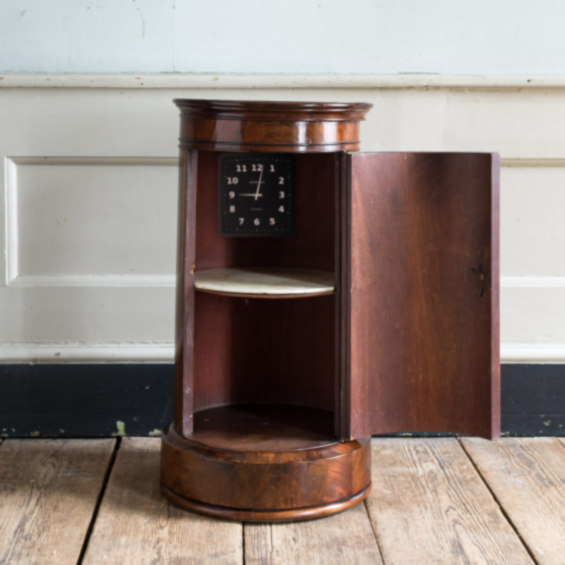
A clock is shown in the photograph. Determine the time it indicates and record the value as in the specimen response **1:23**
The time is **9:02**
